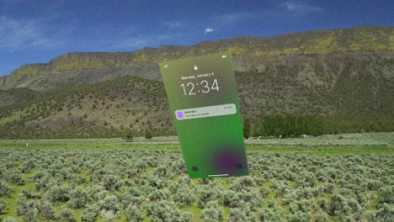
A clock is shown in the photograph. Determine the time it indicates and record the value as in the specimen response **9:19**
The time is **12:34**
